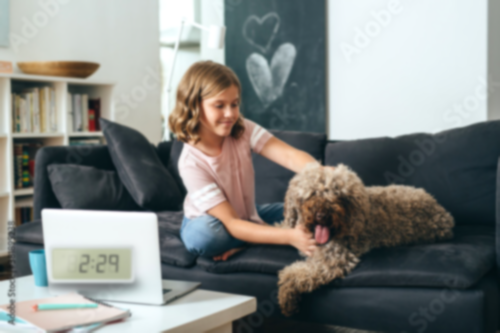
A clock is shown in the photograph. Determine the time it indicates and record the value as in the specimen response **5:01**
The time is **2:29**
